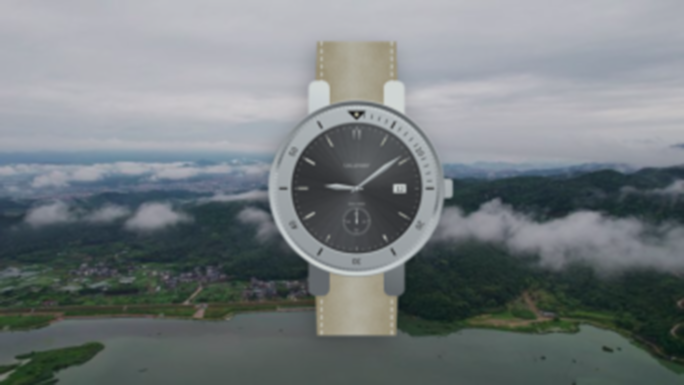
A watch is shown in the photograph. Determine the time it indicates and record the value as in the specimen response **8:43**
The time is **9:09**
